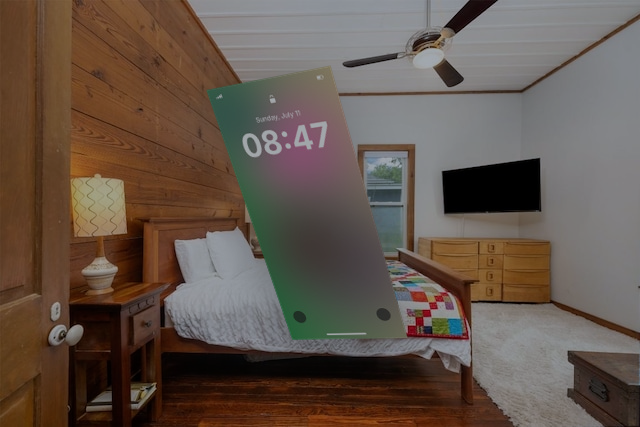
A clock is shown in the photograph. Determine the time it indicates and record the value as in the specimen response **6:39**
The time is **8:47**
